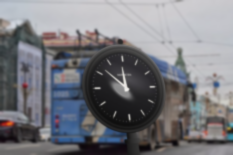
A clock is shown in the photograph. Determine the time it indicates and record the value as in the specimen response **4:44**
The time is **11:52**
